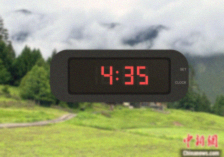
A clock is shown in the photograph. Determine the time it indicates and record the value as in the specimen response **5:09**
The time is **4:35**
